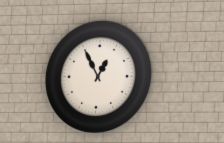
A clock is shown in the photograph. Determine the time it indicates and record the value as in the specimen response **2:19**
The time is **12:55**
